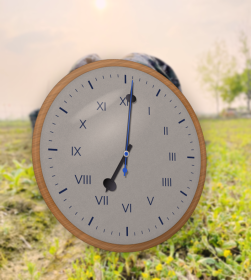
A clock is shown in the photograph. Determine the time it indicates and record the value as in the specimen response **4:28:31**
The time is **7:01:01**
